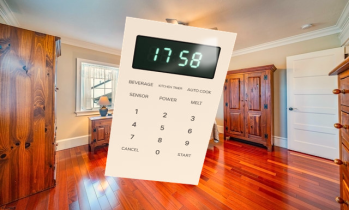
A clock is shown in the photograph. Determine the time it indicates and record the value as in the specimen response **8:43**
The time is **17:58**
